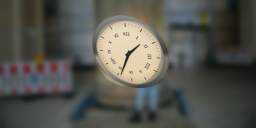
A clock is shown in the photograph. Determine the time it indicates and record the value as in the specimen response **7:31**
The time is **1:34**
